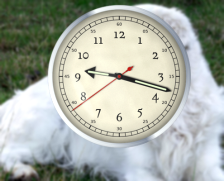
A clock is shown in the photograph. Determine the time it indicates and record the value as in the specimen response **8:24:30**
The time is **9:17:39**
